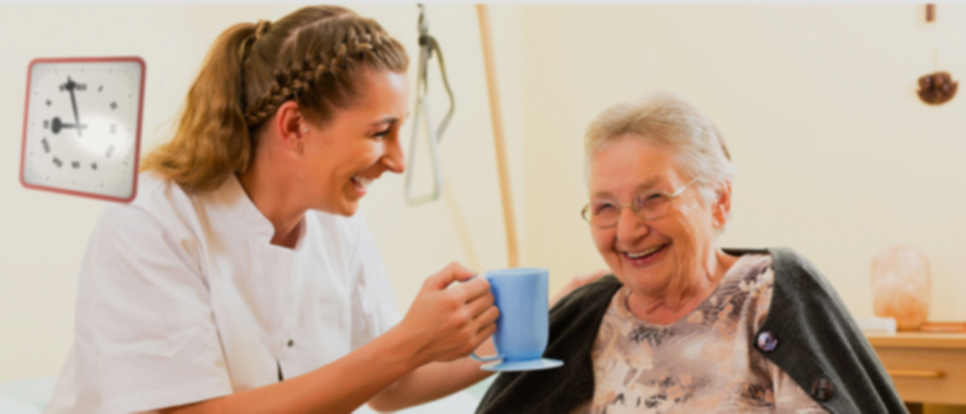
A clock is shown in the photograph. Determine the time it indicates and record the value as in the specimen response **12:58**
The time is **8:57**
